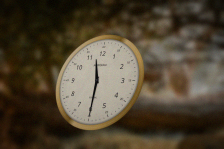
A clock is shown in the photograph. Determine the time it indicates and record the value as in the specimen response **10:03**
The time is **11:30**
